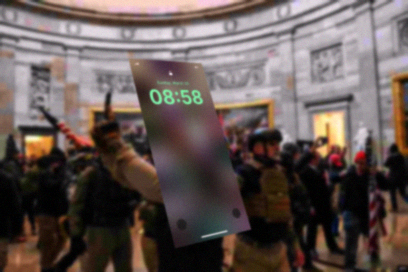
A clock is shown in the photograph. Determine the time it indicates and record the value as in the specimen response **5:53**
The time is **8:58**
